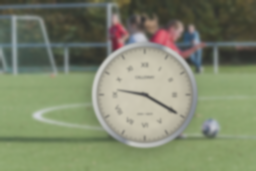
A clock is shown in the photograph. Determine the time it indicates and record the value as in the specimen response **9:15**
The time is **9:20**
